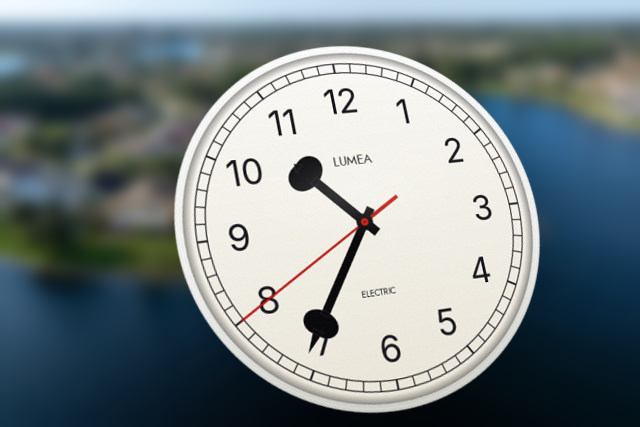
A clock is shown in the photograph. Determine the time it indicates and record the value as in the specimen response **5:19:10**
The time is **10:35:40**
